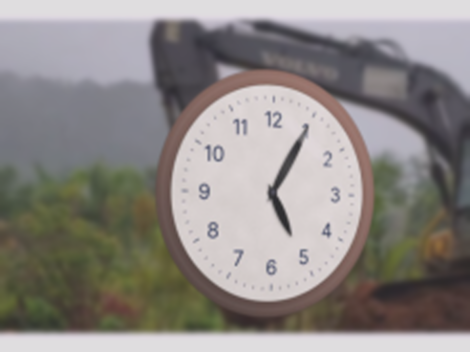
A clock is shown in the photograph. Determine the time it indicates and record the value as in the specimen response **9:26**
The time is **5:05**
